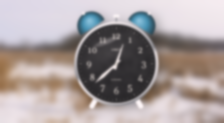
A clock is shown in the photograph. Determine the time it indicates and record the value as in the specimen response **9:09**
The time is **12:38**
